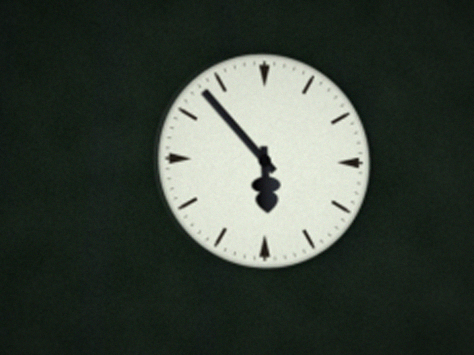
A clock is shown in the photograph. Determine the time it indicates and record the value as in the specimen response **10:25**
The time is **5:53**
